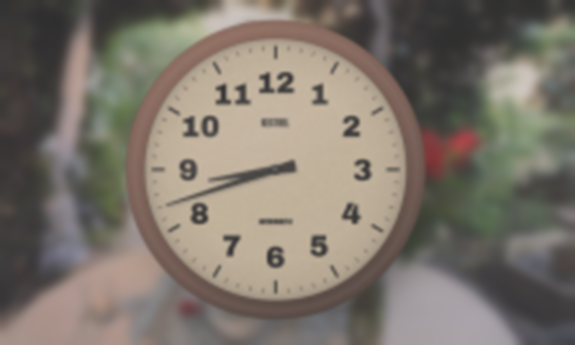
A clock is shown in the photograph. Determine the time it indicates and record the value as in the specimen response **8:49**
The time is **8:42**
